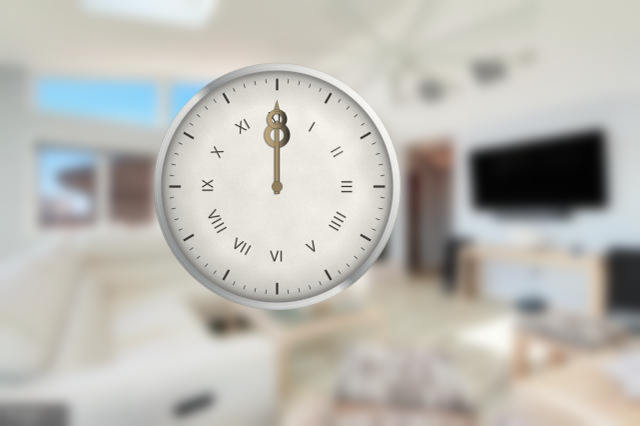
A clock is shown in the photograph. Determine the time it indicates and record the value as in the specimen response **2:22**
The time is **12:00**
